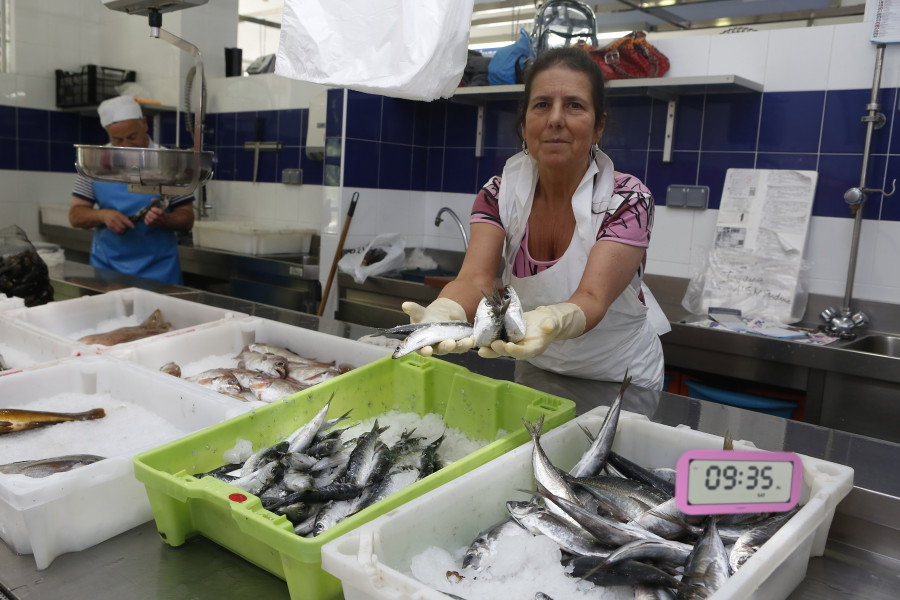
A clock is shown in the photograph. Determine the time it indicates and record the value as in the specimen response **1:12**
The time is **9:35**
